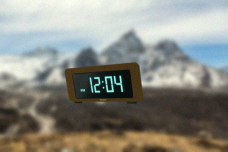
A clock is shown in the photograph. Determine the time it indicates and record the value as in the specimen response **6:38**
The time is **12:04**
